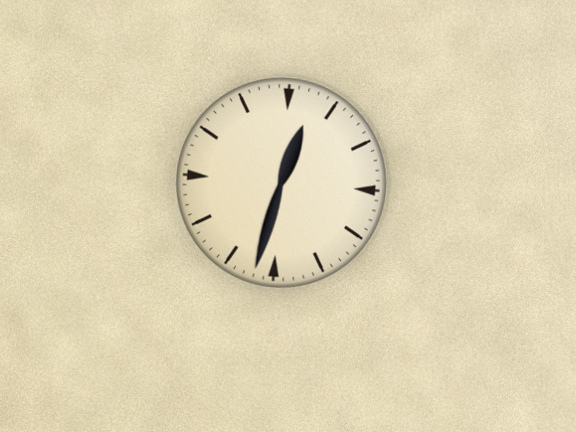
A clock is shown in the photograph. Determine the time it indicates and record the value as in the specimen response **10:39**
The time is **12:32**
